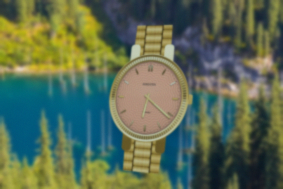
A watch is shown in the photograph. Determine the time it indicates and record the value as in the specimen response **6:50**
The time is **6:21**
